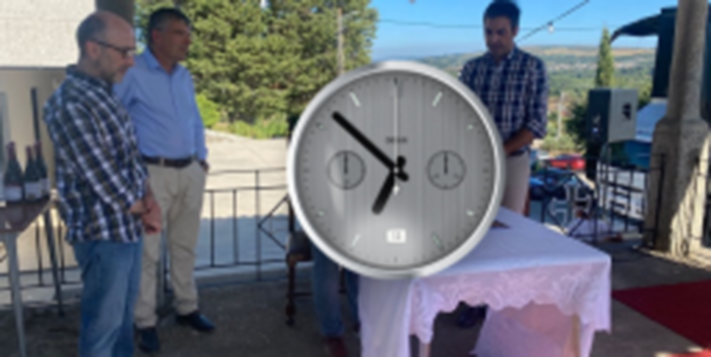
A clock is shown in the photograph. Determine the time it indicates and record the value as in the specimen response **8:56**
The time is **6:52**
